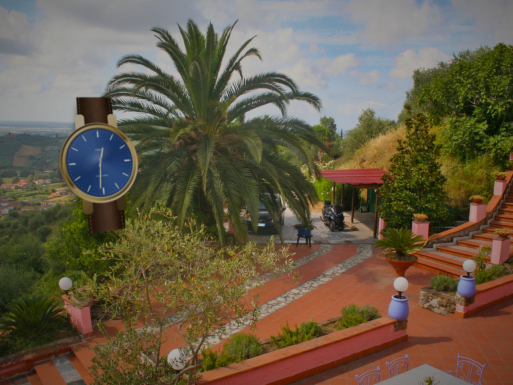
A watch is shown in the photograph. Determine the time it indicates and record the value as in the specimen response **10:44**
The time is **12:31**
